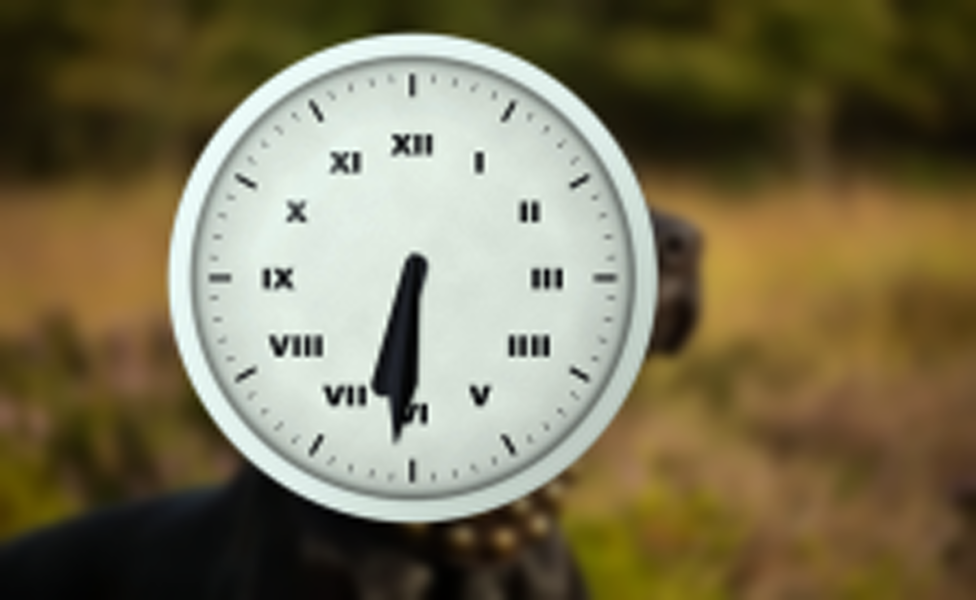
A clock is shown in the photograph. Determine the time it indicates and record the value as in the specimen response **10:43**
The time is **6:31**
